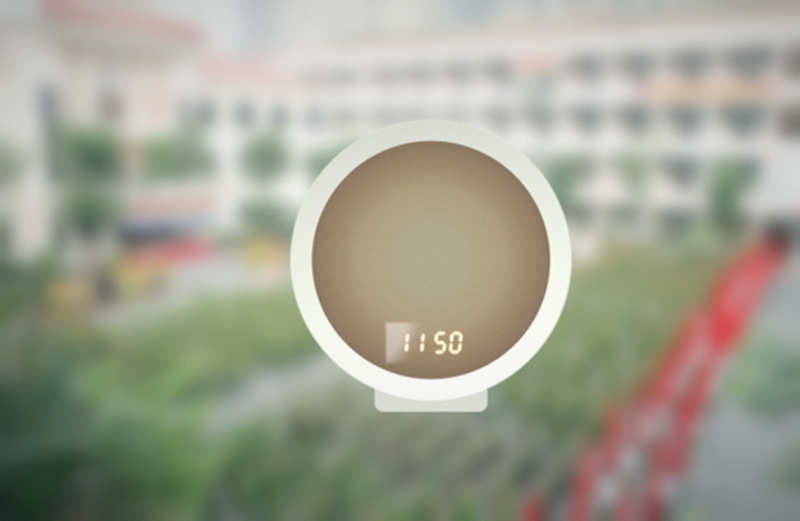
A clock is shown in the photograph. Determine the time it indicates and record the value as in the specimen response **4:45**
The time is **11:50**
